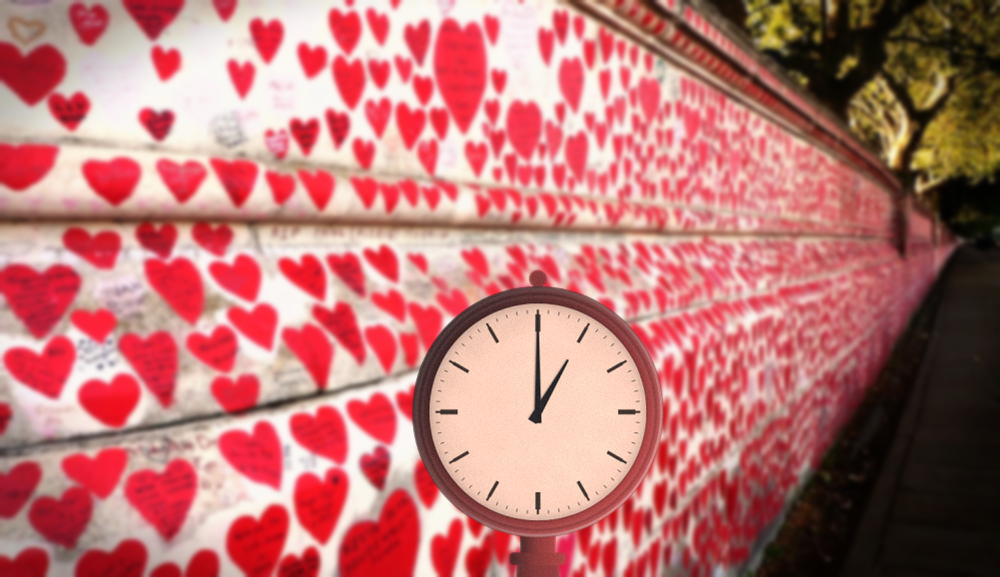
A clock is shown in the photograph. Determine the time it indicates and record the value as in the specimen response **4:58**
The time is **1:00**
